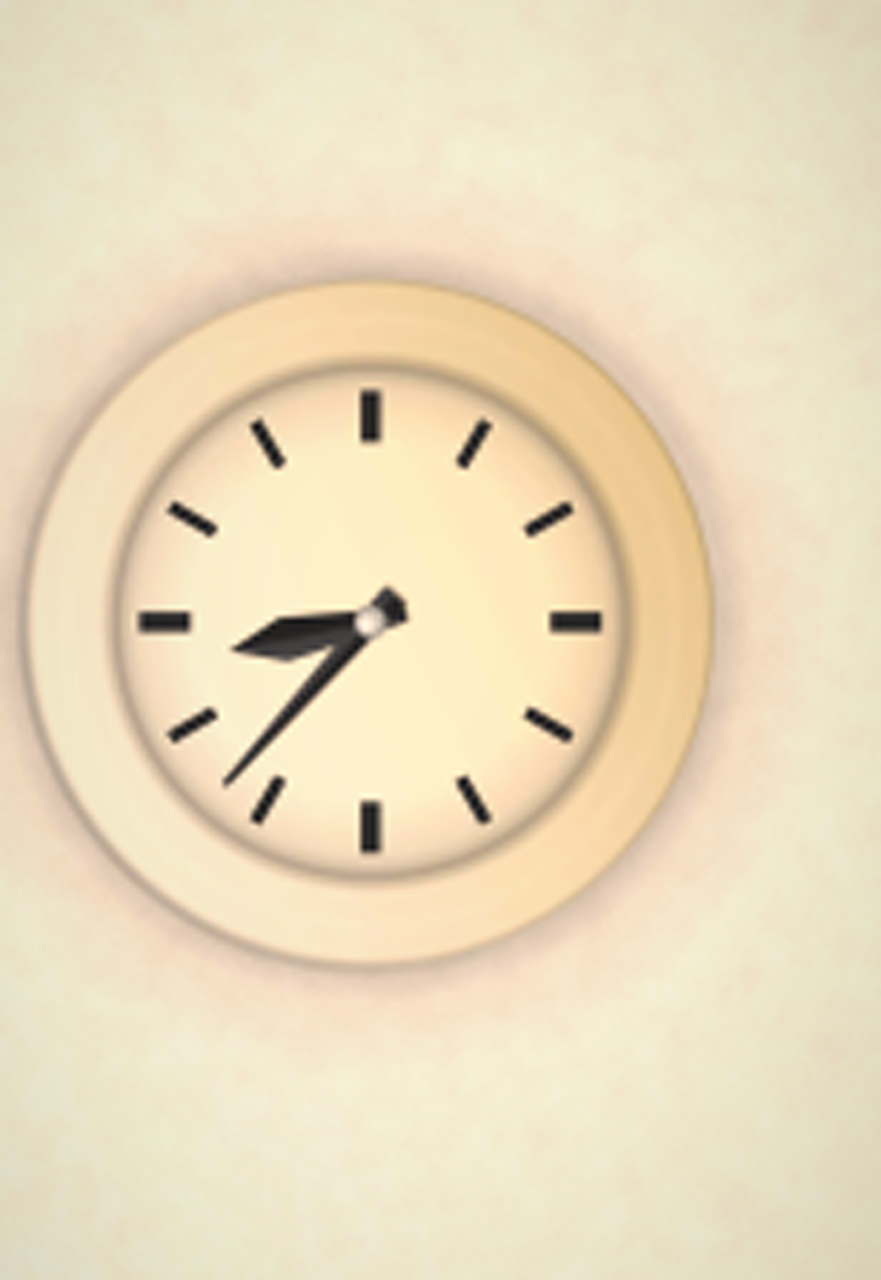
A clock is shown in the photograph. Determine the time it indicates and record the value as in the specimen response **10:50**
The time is **8:37**
